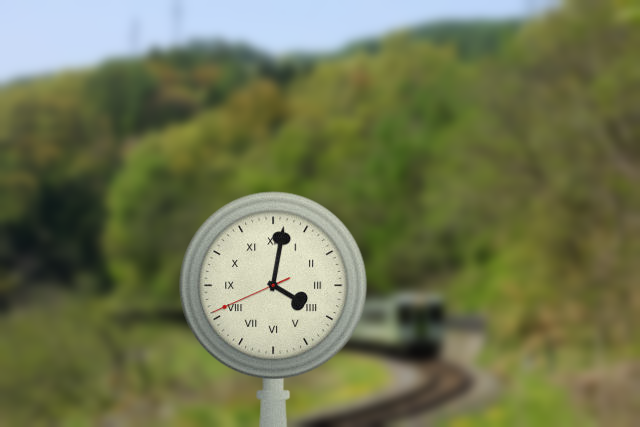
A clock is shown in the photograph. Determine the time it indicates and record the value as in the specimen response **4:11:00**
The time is **4:01:41**
